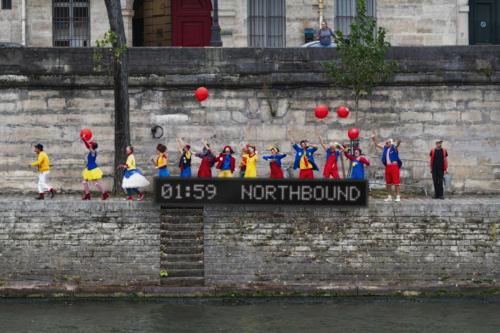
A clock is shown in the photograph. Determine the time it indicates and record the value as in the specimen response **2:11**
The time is **1:59**
